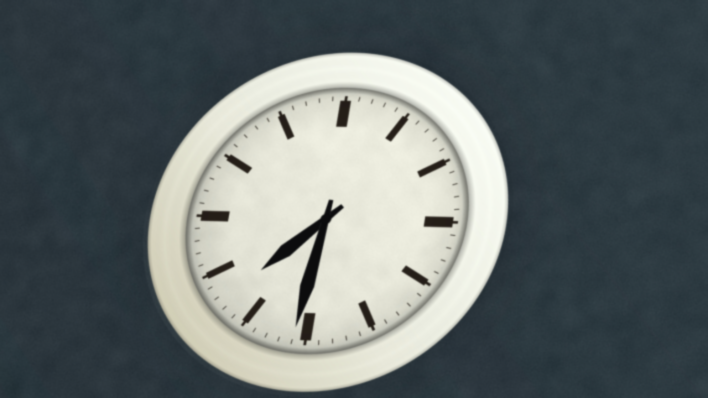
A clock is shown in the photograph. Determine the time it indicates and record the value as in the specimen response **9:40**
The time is **7:31**
